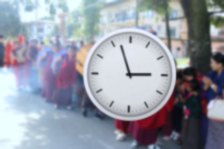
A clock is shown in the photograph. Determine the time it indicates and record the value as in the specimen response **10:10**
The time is **2:57**
